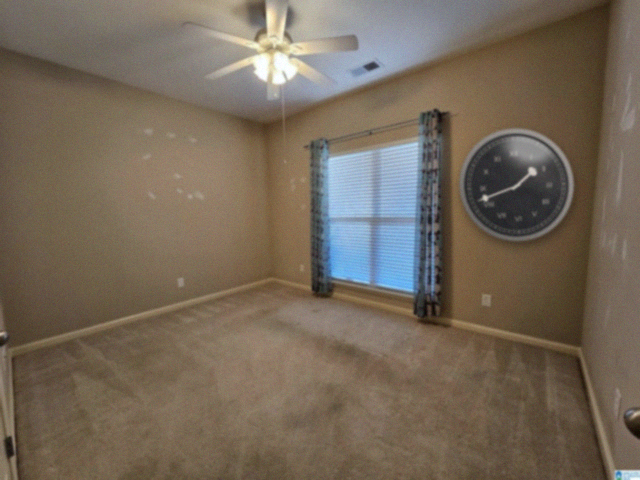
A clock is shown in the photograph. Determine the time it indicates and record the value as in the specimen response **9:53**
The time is **1:42**
